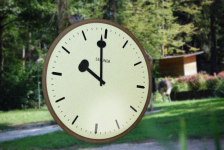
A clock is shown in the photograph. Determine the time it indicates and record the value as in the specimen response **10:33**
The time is **9:59**
